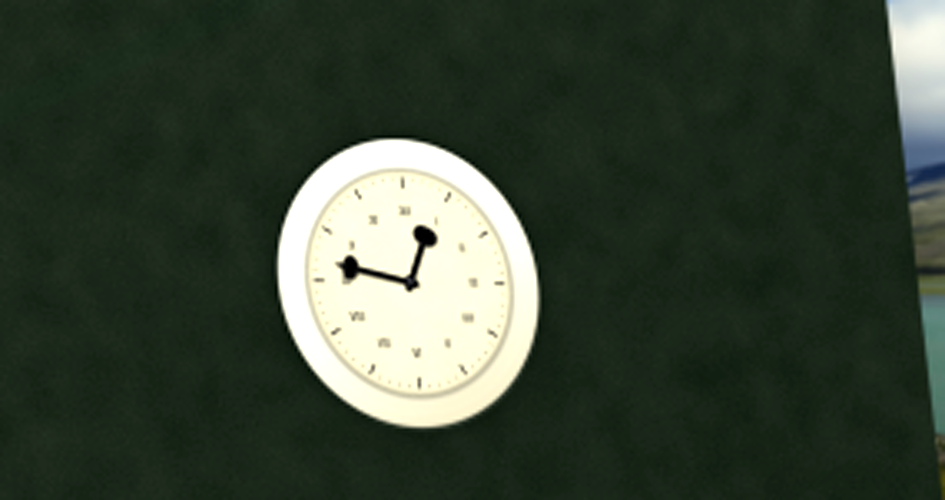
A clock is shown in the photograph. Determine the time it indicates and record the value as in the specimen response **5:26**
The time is **12:47**
